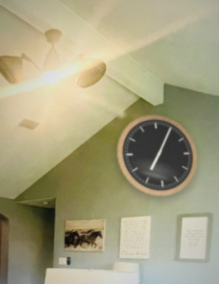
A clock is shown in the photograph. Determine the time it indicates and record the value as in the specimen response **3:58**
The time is **7:05**
